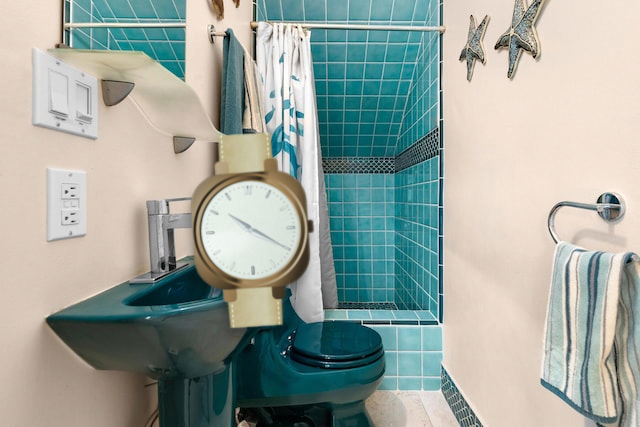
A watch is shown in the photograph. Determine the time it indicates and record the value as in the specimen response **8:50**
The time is **10:20**
